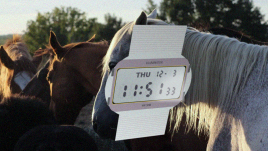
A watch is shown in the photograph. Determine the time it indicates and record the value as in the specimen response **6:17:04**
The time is **11:51:33**
